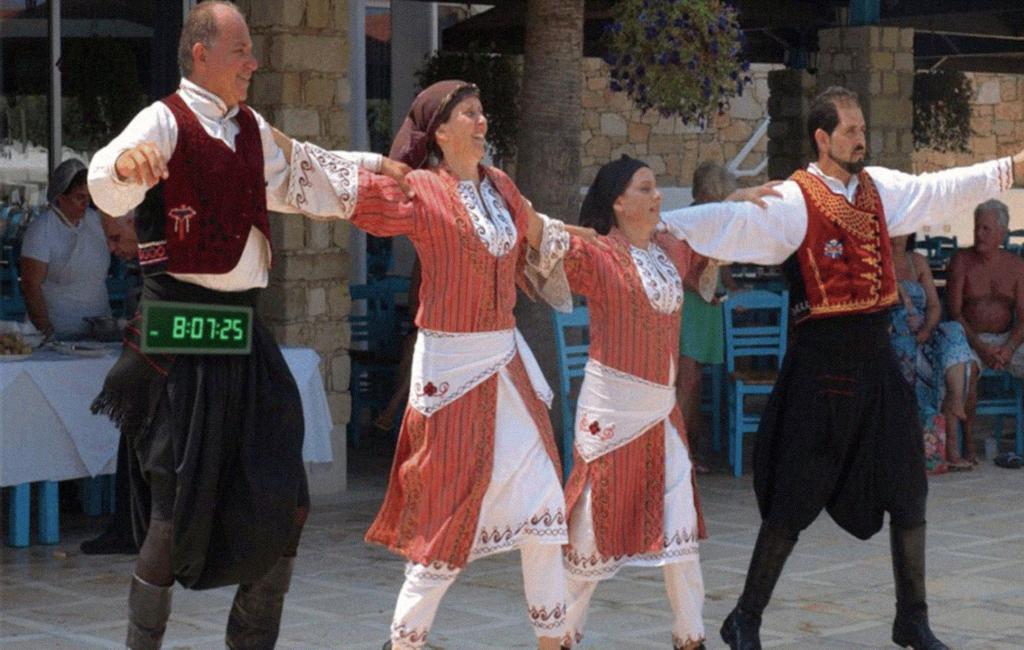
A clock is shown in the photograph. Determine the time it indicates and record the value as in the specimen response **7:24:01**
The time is **8:07:25**
